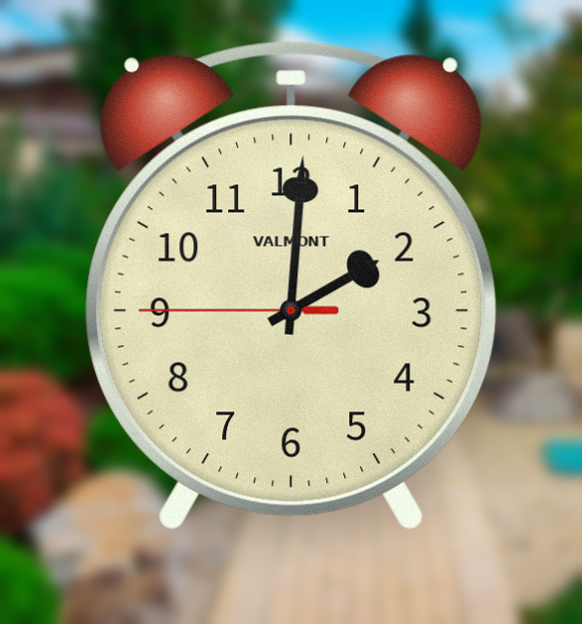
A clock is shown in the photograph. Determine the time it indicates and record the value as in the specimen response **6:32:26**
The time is **2:00:45**
